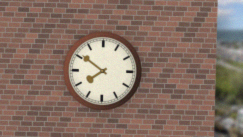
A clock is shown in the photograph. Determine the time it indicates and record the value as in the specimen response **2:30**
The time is **7:51**
